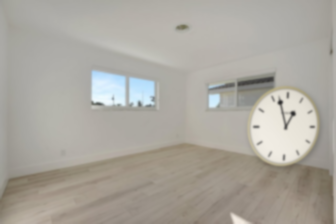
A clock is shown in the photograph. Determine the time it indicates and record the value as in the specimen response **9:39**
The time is **12:57**
